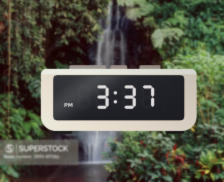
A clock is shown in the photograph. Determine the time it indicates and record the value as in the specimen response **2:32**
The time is **3:37**
